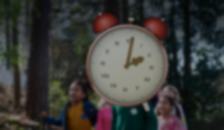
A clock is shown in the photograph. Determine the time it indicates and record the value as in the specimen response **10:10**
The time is **2:01**
